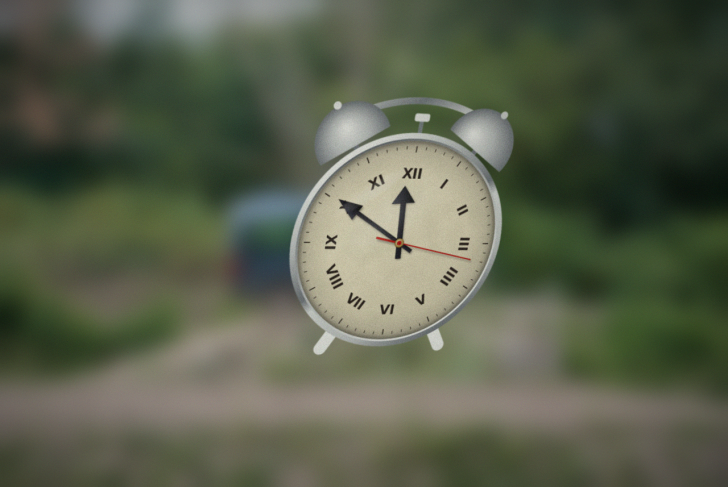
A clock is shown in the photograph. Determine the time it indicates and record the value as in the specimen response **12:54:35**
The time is **11:50:17**
